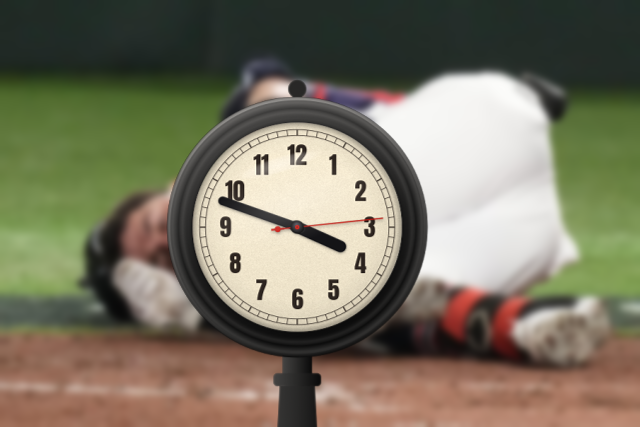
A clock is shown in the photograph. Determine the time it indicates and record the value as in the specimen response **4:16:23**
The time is **3:48:14**
